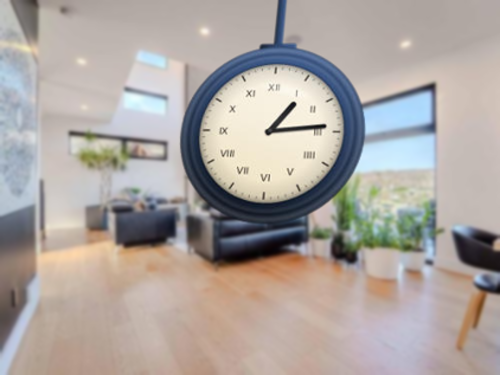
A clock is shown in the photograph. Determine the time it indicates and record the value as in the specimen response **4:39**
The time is **1:14**
